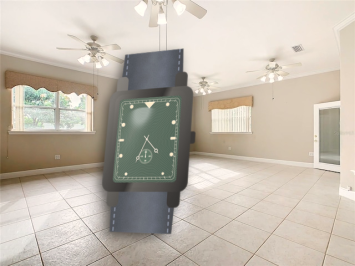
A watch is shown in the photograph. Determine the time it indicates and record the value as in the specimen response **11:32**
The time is **4:34**
